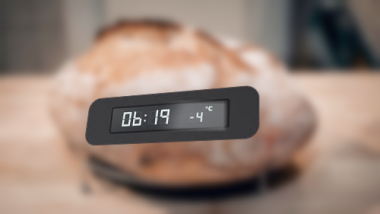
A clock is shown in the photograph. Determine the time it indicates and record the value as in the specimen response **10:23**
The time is **6:19**
